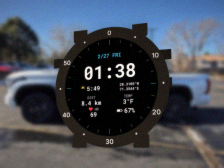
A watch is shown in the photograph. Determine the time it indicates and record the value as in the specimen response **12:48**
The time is **1:38**
